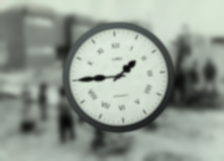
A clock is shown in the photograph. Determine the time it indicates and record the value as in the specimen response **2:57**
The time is **1:45**
